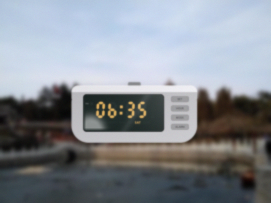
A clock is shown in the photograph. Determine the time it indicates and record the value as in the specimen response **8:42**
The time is **6:35**
